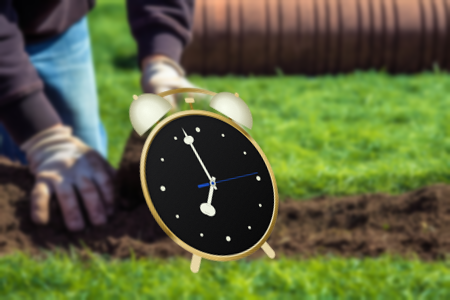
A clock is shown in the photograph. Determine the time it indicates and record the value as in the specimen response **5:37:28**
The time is **6:57:14**
